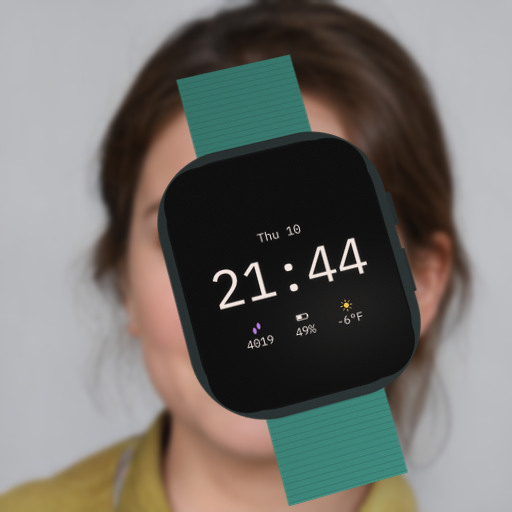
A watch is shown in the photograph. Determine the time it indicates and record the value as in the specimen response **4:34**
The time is **21:44**
